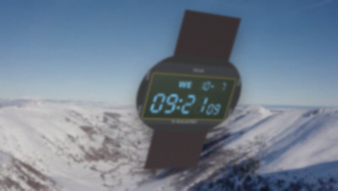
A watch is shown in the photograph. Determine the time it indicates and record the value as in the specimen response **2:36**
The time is **9:21**
